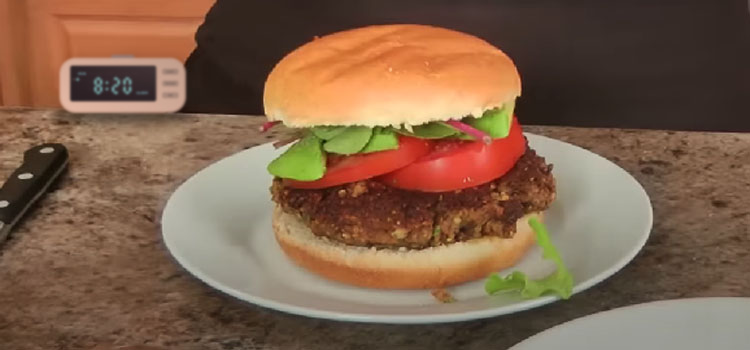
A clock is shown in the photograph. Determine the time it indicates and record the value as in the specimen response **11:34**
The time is **8:20**
